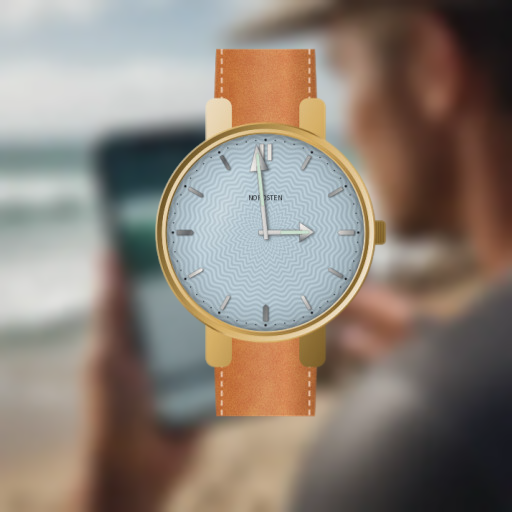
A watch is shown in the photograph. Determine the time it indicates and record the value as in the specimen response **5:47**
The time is **2:59**
